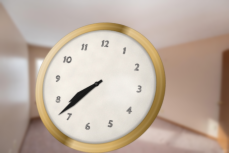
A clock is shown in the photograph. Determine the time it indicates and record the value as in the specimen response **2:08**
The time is **7:37**
